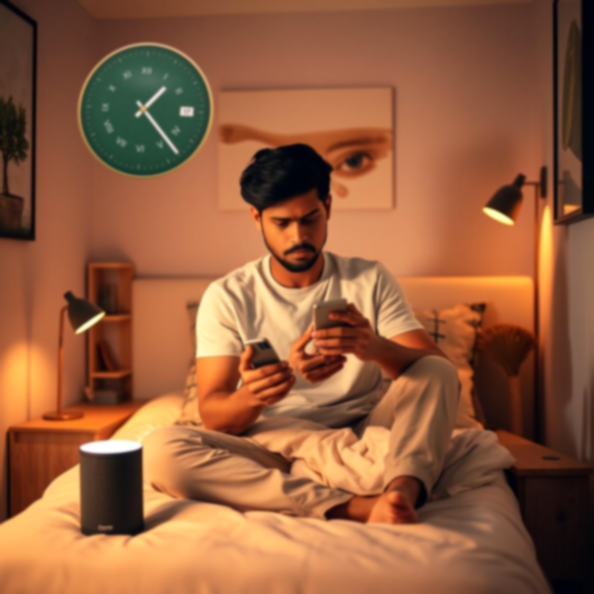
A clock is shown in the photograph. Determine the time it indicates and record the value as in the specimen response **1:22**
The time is **1:23**
